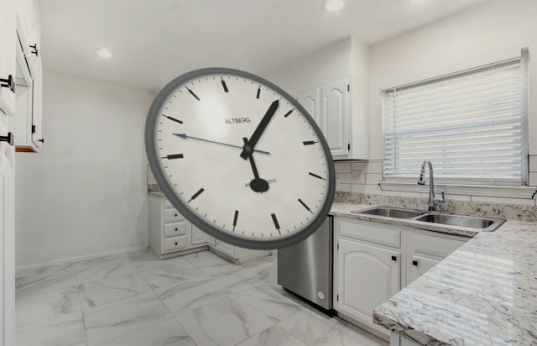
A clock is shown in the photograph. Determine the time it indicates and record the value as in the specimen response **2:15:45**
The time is **6:07:48**
